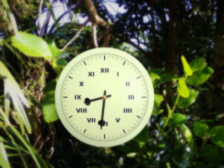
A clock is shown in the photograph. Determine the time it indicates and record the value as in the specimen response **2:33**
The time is **8:31**
